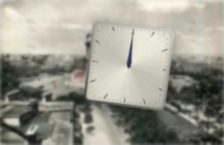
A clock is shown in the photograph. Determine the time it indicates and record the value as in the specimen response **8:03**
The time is **12:00**
